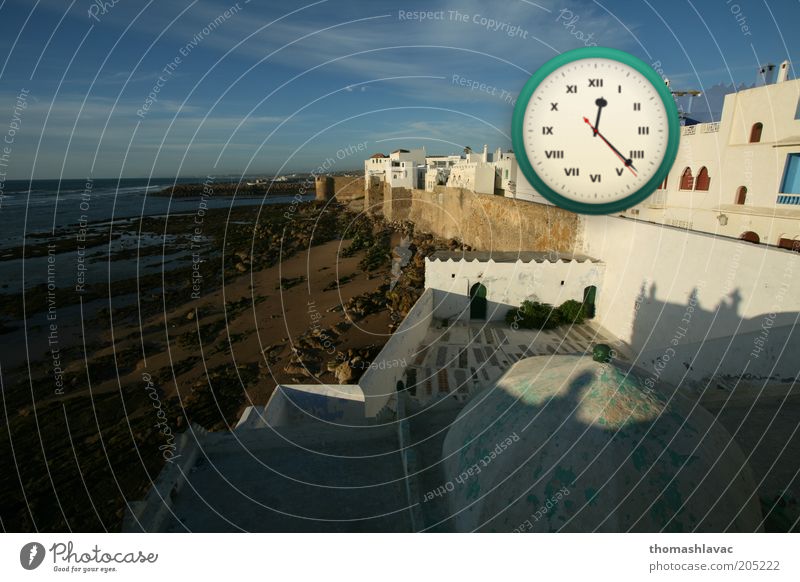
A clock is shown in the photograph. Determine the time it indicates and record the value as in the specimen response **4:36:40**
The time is **12:22:23**
